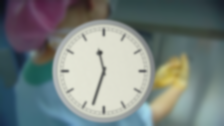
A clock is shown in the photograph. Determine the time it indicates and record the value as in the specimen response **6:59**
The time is **11:33**
